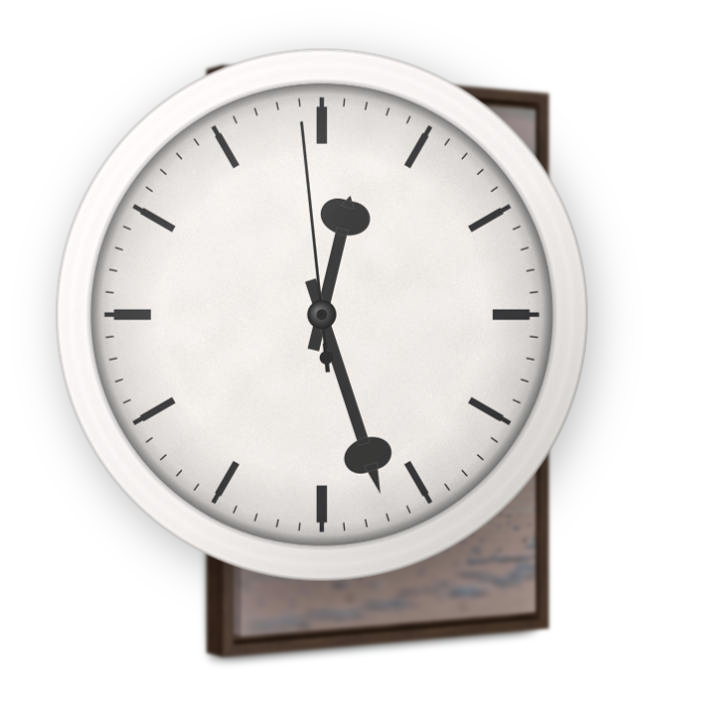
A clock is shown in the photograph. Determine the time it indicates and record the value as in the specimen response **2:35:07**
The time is **12:26:59**
